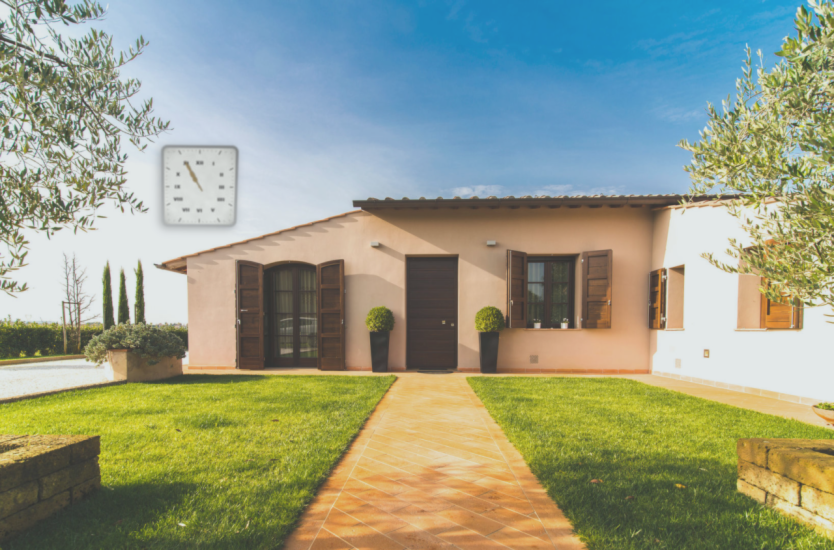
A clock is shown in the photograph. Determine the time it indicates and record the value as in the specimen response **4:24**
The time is **10:55**
